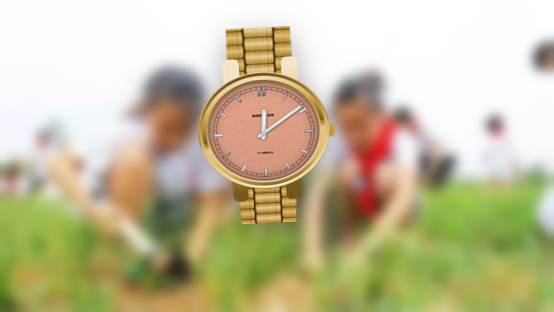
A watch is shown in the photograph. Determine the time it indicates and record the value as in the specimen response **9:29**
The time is **12:09**
